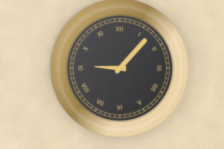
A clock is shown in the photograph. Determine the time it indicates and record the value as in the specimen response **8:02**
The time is **9:07**
